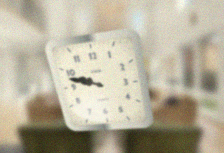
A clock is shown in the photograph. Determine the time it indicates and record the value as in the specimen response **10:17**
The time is **9:48**
